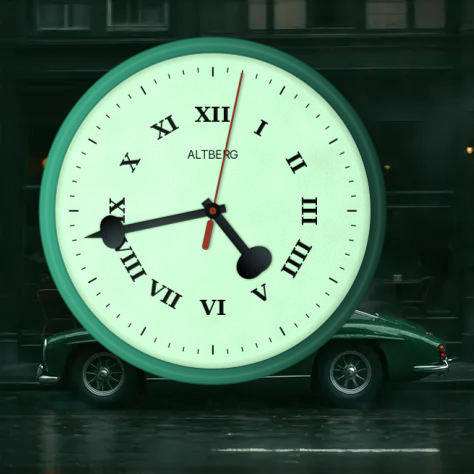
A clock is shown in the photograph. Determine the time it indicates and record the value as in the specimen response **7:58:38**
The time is **4:43:02**
